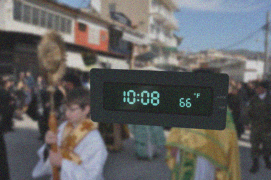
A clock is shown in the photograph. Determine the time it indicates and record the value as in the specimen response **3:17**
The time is **10:08**
